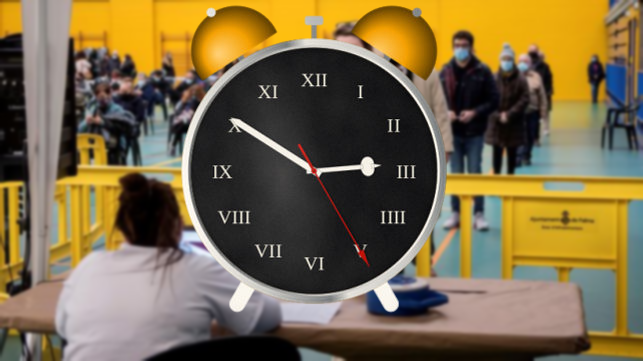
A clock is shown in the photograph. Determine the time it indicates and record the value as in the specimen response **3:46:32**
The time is **2:50:25**
